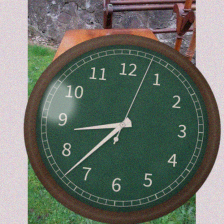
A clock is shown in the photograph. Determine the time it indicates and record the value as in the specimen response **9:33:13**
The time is **8:37:03**
